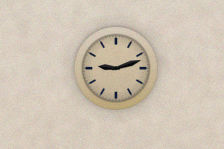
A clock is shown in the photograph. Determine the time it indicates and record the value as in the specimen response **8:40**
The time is **9:12**
